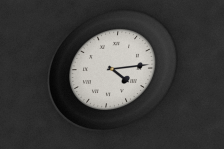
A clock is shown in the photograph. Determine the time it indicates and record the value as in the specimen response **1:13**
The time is **4:14**
